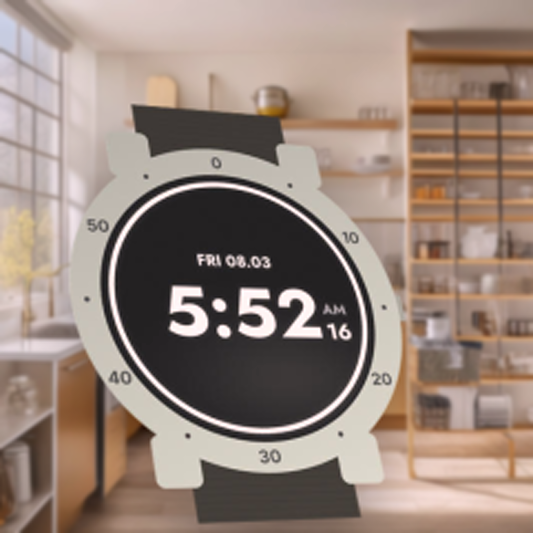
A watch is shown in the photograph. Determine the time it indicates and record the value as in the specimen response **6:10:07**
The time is **5:52:16**
